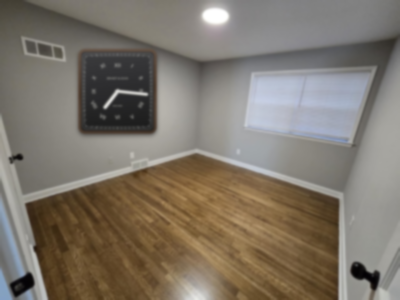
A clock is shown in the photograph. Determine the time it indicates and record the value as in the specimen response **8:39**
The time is **7:16**
